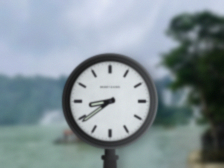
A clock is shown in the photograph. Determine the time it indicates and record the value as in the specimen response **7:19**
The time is **8:39**
